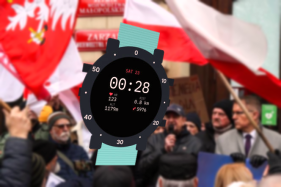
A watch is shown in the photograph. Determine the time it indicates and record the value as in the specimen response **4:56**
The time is **0:28**
